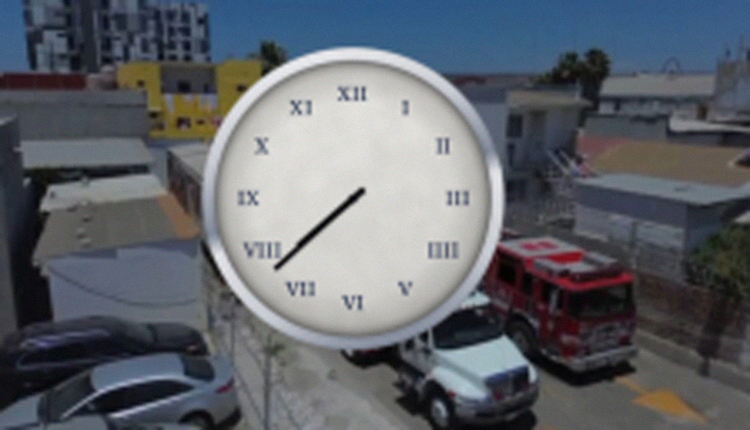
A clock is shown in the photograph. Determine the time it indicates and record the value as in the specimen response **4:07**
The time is **7:38**
